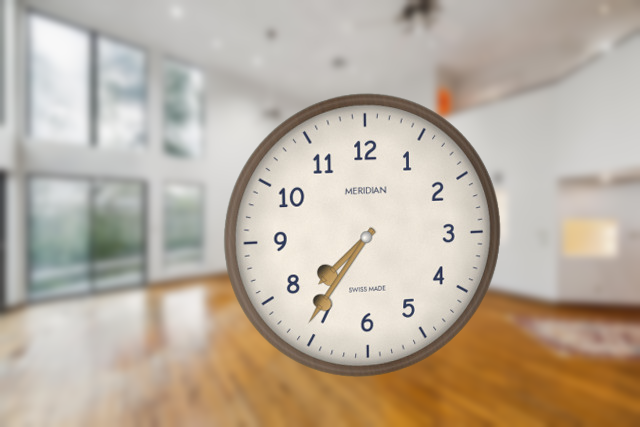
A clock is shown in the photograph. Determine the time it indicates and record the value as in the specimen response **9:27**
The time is **7:36**
